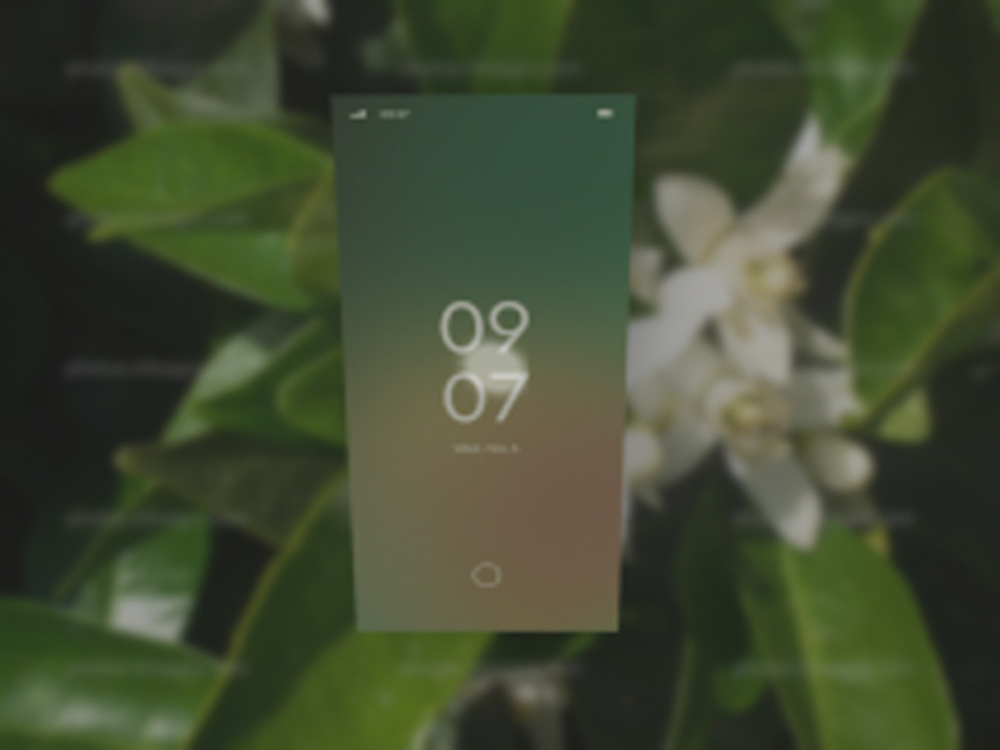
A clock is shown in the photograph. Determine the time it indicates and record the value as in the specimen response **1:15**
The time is **9:07**
